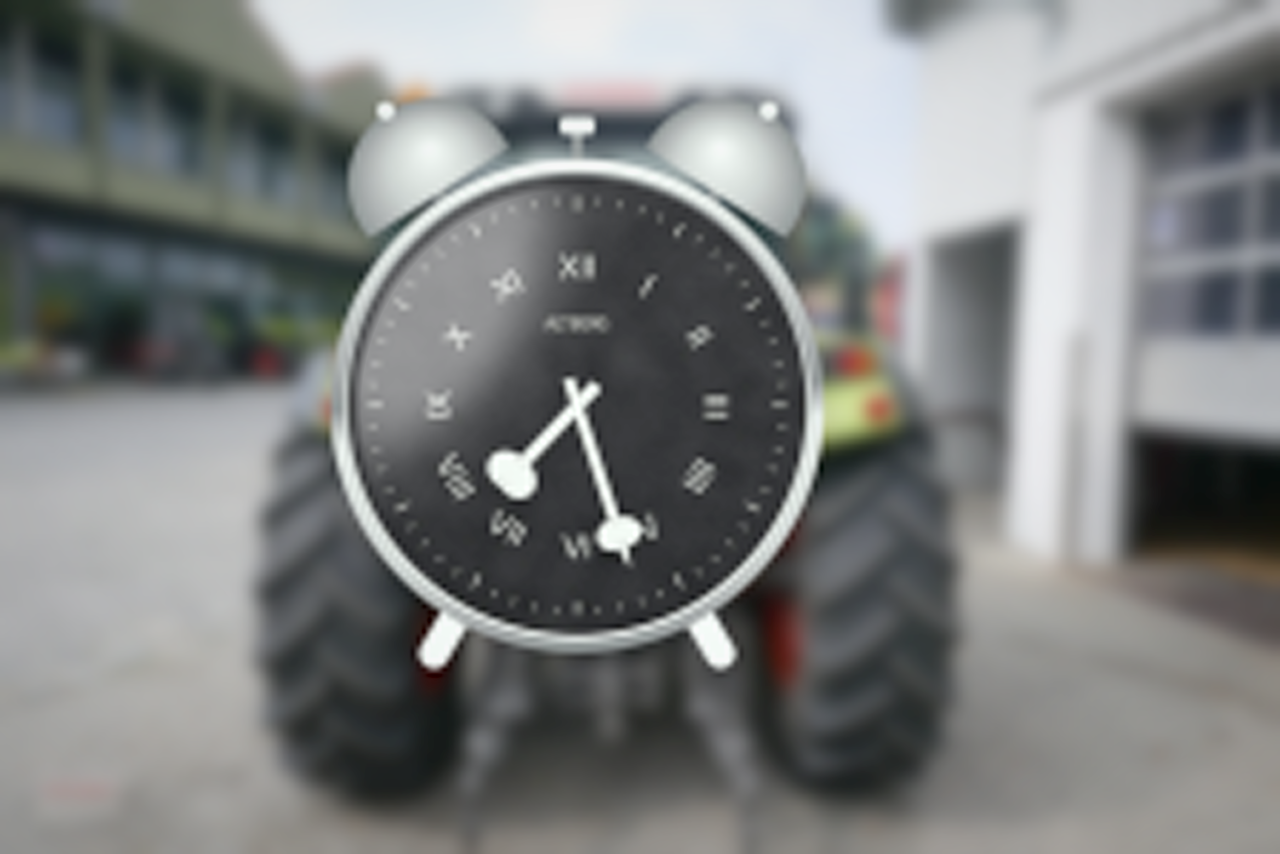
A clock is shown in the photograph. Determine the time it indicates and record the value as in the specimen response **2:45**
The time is **7:27**
